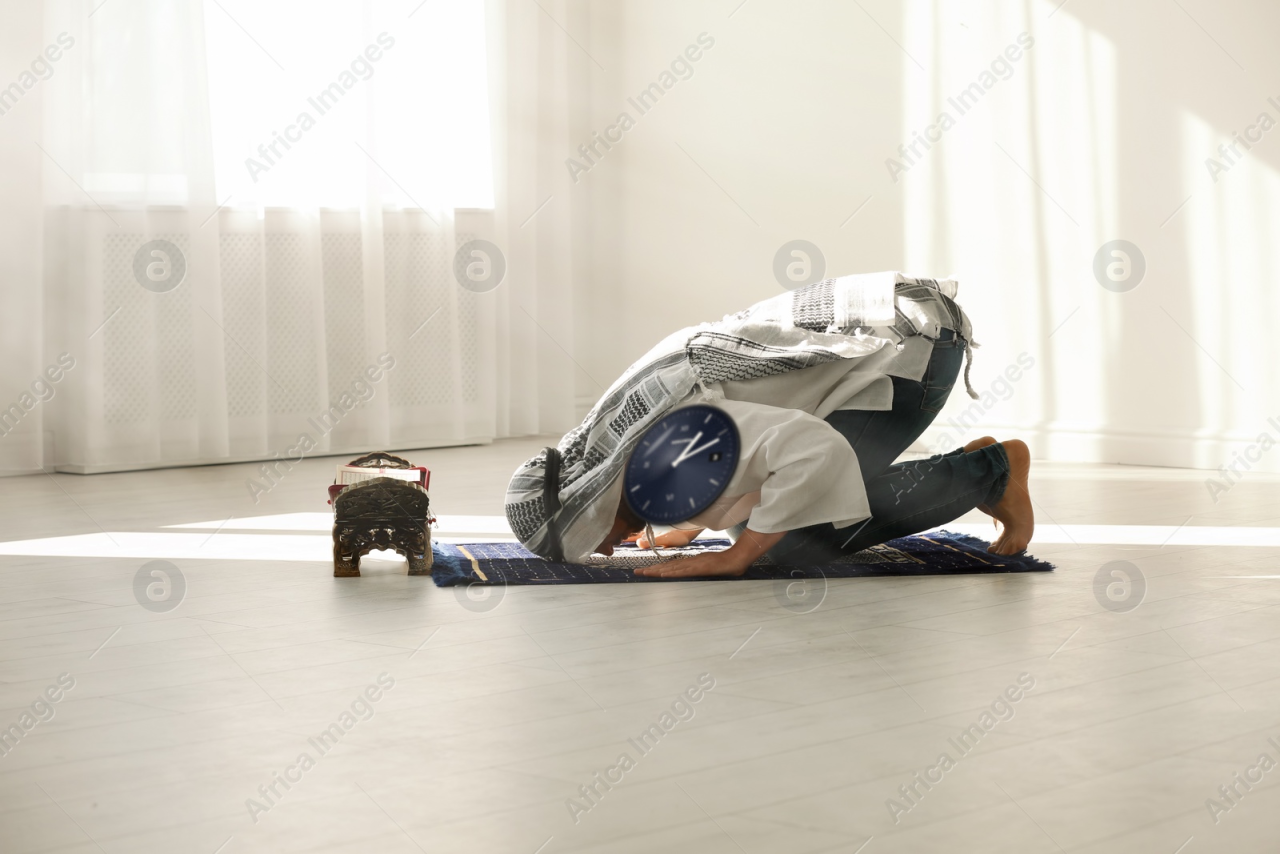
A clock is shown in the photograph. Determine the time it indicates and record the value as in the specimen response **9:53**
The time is **1:11**
